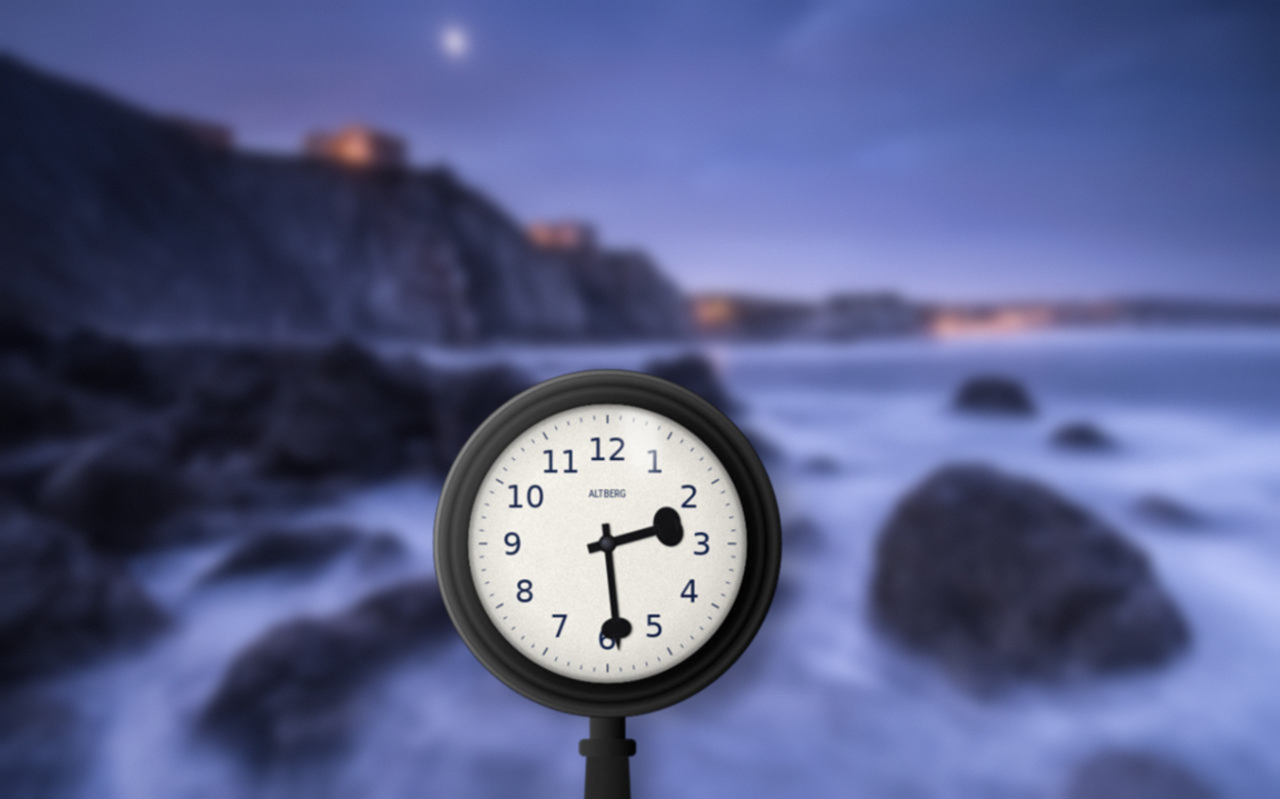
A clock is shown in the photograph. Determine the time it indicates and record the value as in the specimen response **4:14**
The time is **2:29**
